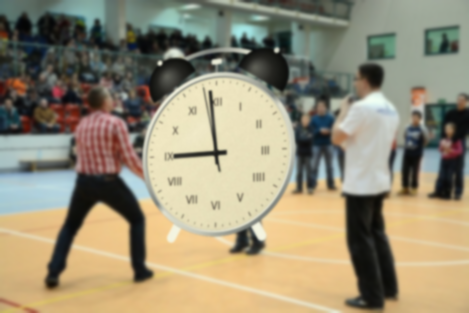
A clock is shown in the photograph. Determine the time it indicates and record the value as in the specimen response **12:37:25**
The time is **8:58:58**
